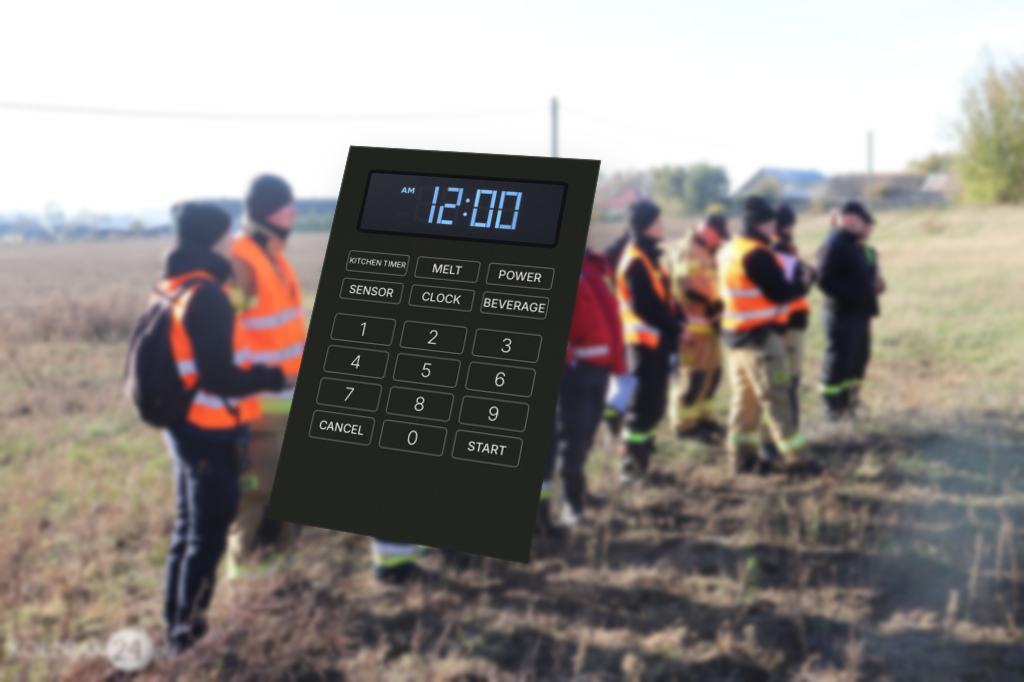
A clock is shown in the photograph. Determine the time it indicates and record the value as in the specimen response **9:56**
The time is **12:00**
